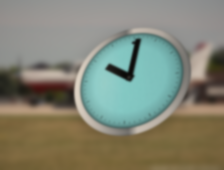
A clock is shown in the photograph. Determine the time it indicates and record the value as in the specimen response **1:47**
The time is **10:01**
